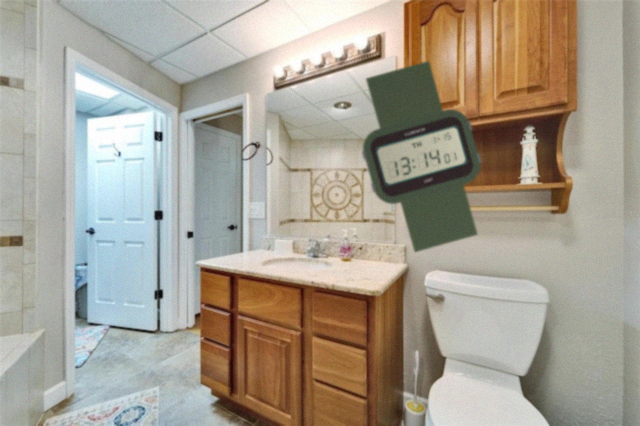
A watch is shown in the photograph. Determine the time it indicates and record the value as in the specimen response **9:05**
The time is **13:14**
